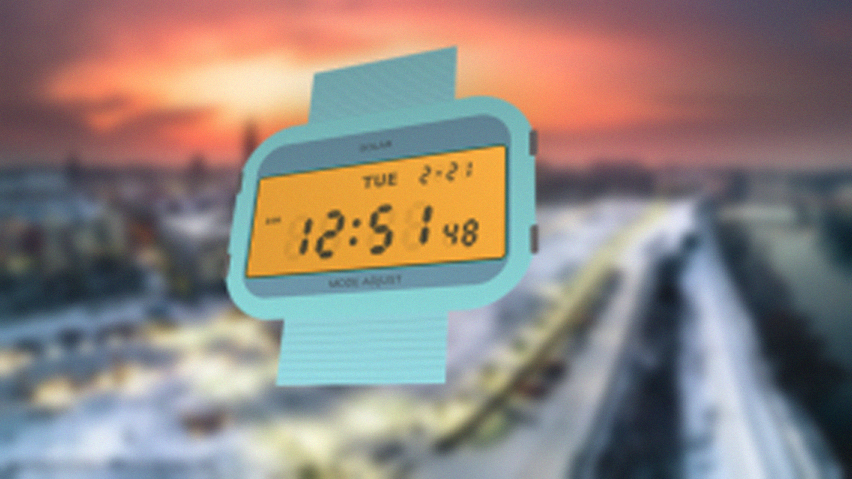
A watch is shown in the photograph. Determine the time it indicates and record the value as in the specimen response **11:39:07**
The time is **12:51:48**
